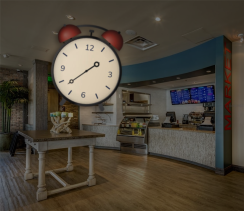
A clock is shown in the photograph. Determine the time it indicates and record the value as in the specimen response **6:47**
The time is **1:38**
